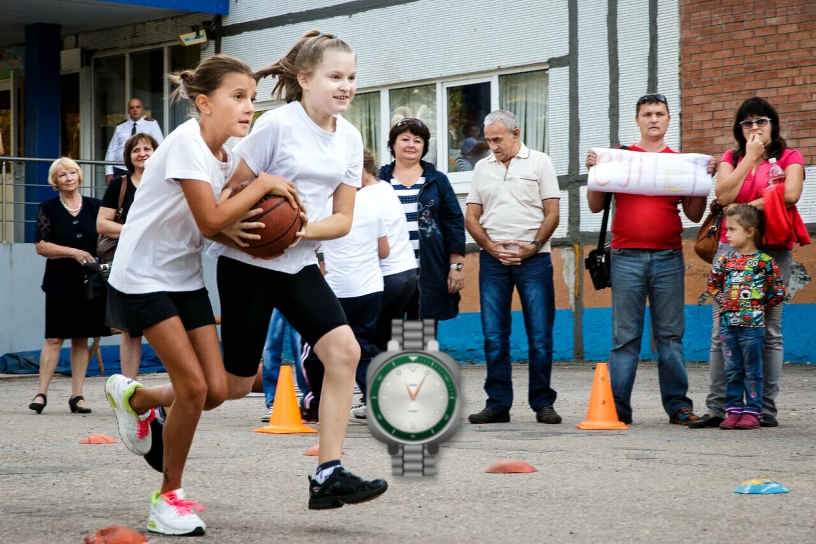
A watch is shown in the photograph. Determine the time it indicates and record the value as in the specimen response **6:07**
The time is **11:05**
